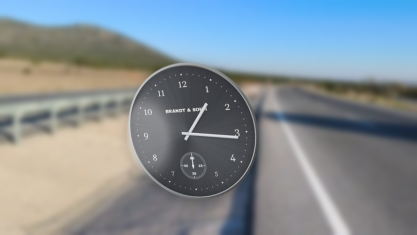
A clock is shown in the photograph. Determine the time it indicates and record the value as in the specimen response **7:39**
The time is **1:16**
